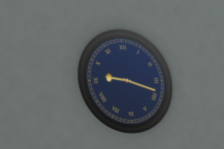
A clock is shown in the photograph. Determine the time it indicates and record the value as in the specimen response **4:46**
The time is **9:18**
